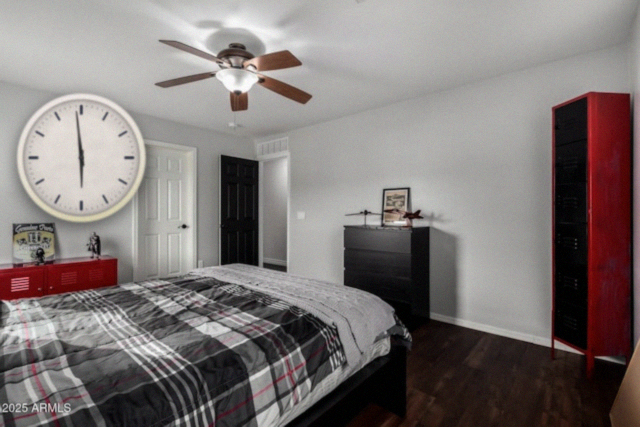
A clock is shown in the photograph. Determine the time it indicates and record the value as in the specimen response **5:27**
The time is **5:59**
